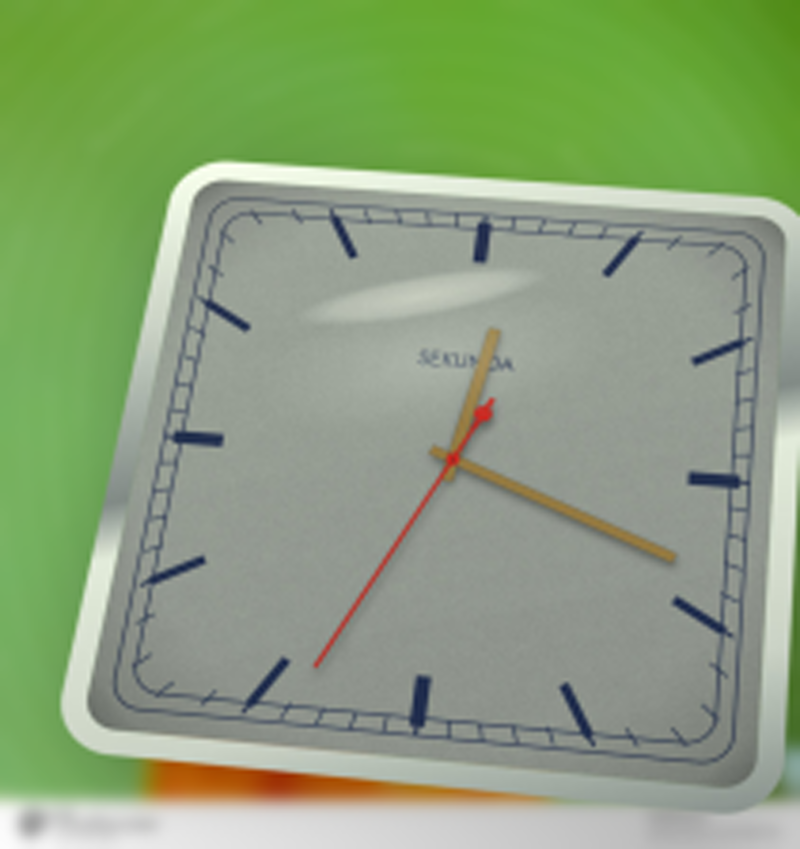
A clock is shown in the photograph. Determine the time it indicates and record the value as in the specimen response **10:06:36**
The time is **12:18:34**
